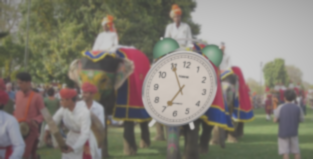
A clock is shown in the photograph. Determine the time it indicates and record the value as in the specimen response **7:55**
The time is **6:55**
